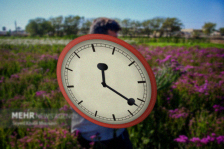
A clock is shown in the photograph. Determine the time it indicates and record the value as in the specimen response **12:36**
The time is **12:22**
